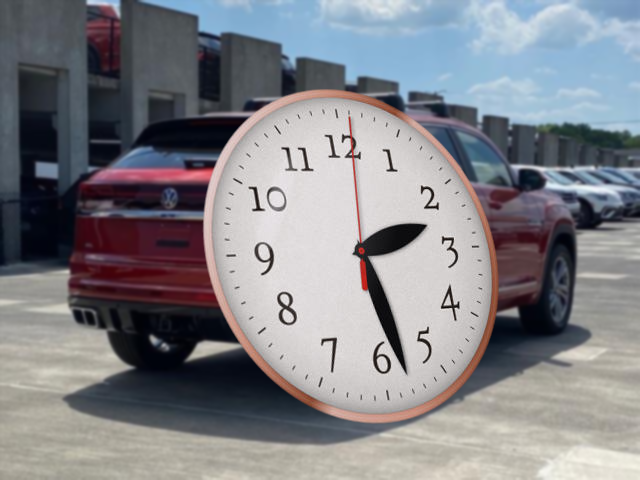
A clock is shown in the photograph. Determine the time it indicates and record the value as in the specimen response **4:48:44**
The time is **2:28:01**
